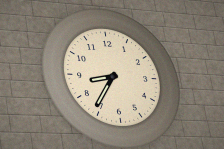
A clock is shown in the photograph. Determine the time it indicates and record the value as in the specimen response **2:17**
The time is **8:36**
